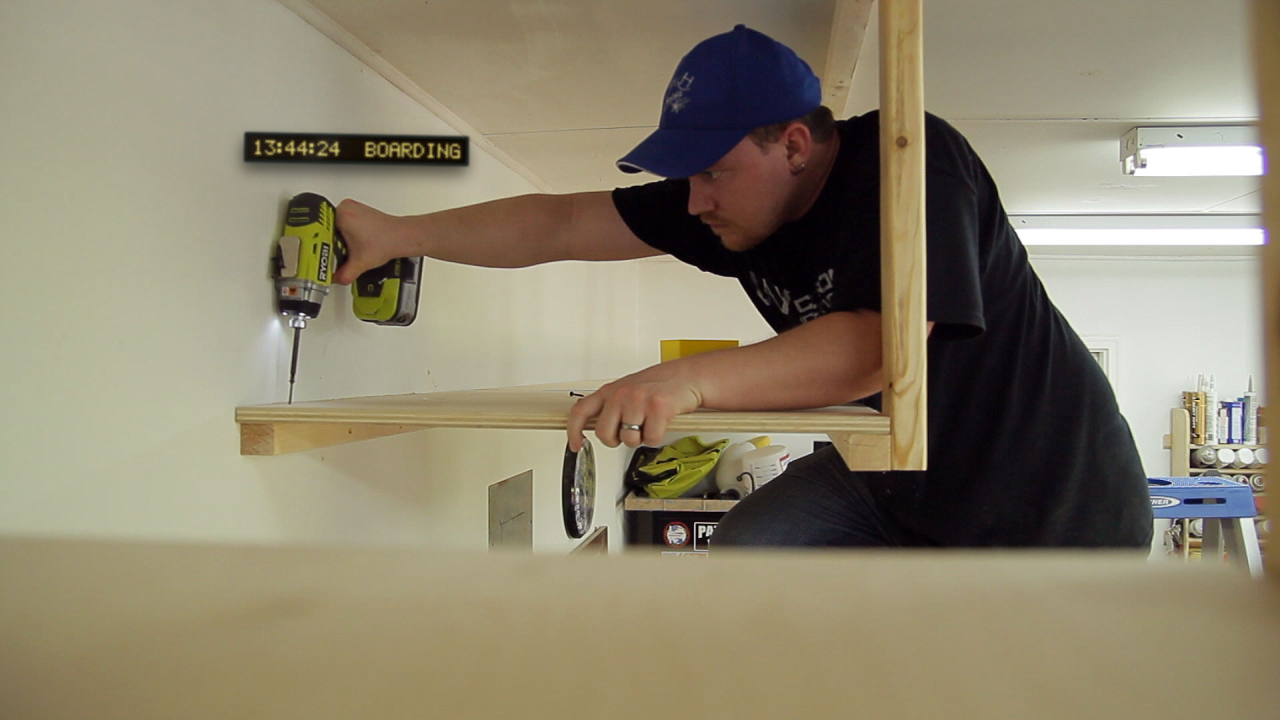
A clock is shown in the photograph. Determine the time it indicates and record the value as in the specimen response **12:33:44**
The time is **13:44:24**
